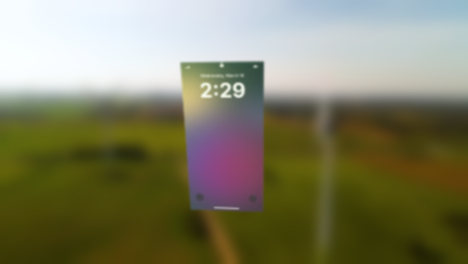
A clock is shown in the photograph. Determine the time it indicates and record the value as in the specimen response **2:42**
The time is **2:29**
